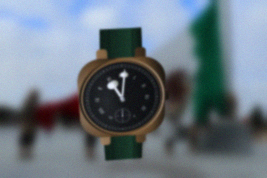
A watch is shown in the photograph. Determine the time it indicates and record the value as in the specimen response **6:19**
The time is **11:01**
